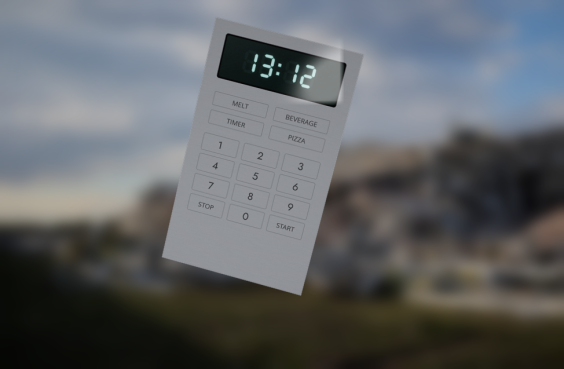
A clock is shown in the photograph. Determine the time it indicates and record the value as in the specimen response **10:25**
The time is **13:12**
